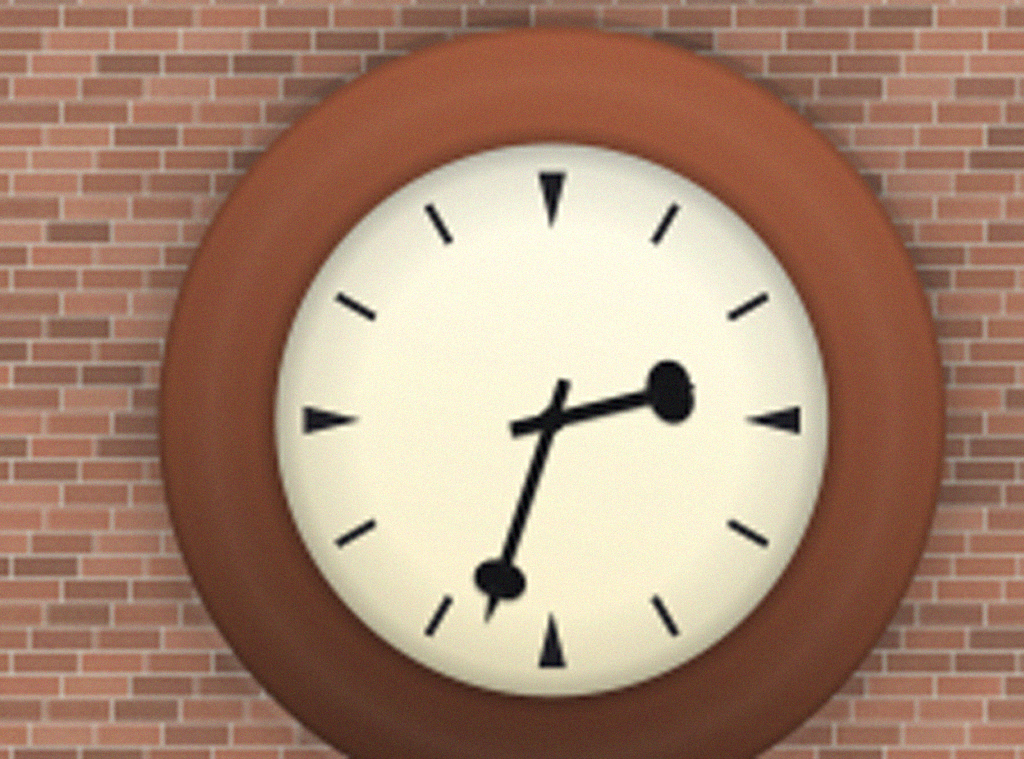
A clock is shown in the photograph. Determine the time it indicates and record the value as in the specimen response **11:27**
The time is **2:33**
